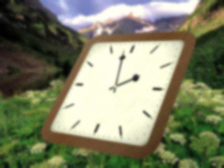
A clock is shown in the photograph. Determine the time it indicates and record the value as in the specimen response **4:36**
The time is **1:58**
